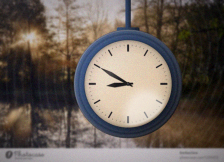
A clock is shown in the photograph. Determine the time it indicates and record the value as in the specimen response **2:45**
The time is **8:50**
